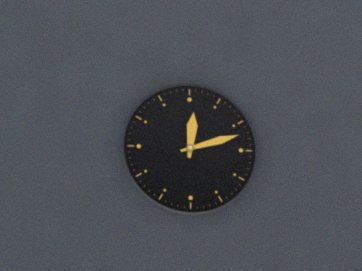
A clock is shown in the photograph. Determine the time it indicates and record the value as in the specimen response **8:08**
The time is **12:12**
